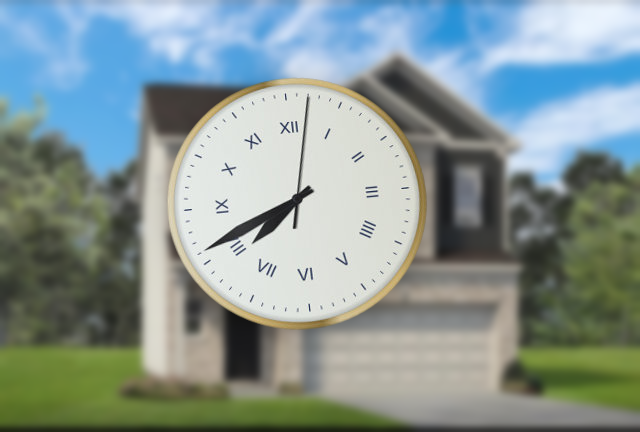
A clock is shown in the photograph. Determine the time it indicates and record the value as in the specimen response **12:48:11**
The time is **7:41:02**
